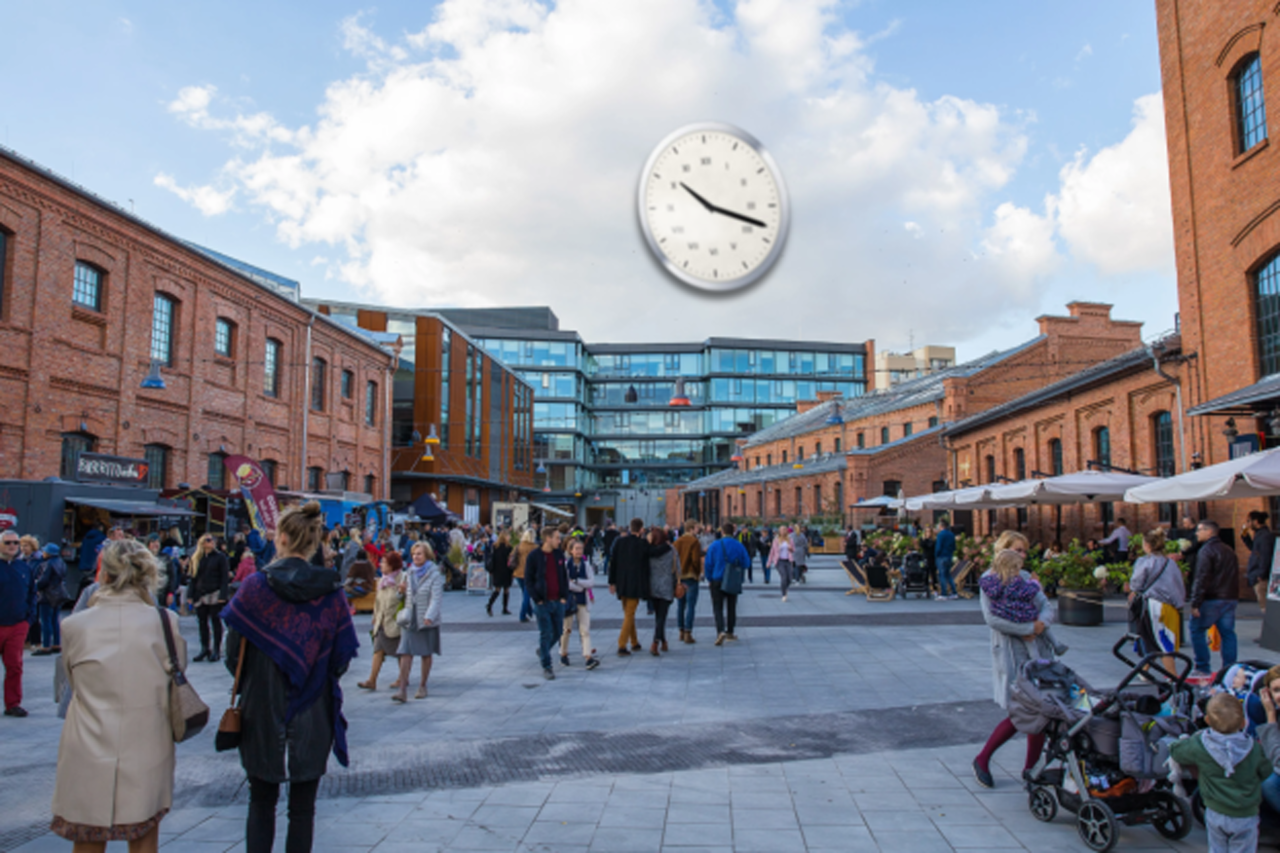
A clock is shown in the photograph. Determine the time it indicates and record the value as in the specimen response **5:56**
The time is **10:18**
